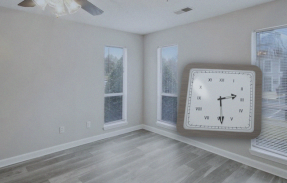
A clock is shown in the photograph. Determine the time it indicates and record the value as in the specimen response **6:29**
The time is **2:29**
